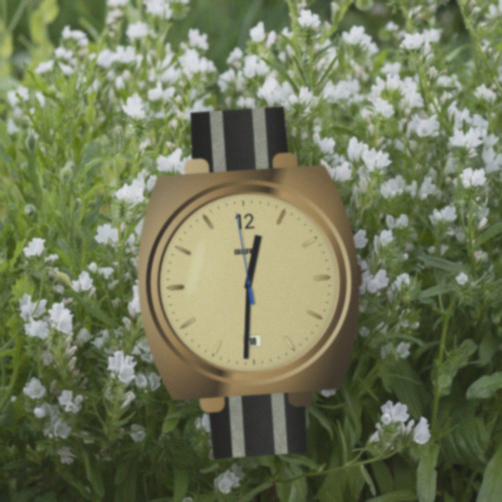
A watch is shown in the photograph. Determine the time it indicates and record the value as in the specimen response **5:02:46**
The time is **12:30:59**
